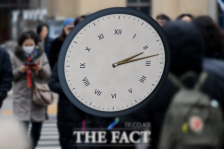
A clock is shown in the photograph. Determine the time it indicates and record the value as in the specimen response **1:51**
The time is **2:13**
